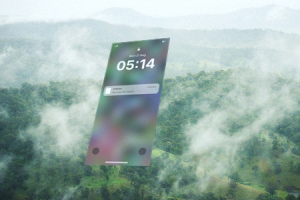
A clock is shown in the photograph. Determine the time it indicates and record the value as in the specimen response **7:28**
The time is **5:14**
